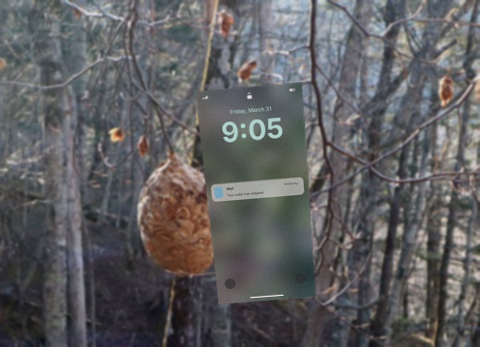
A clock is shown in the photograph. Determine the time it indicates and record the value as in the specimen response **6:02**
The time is **9:05**
